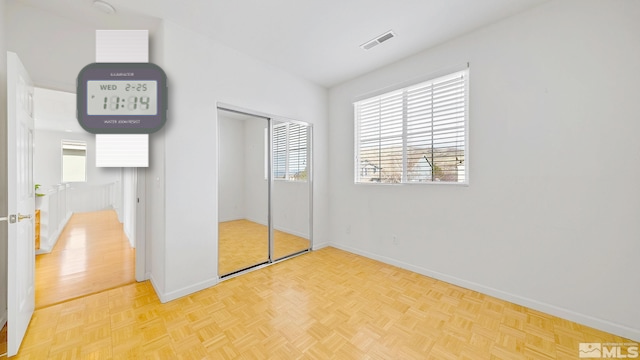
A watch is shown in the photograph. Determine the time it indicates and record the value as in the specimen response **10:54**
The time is **11:14**
